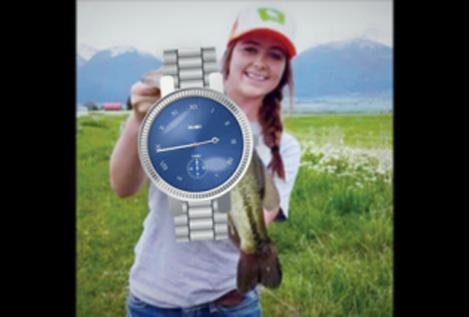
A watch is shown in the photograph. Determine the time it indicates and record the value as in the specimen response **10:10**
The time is **2:44**
